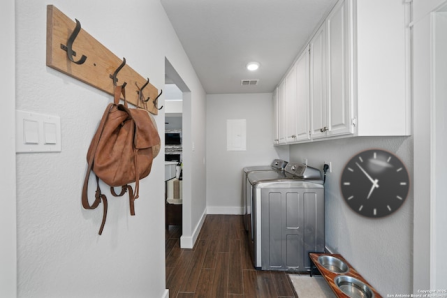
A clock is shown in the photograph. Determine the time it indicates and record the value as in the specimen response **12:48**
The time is **6:53**
